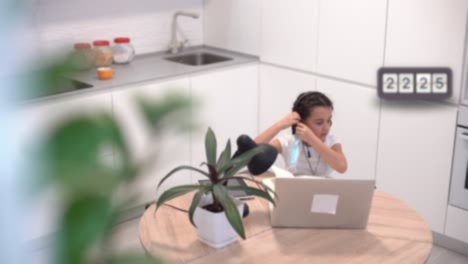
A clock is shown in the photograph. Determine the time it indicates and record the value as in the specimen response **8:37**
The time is **22:25**
